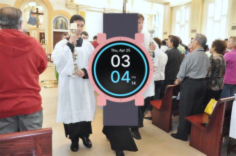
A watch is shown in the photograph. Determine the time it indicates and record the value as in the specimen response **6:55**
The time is **3:04**
